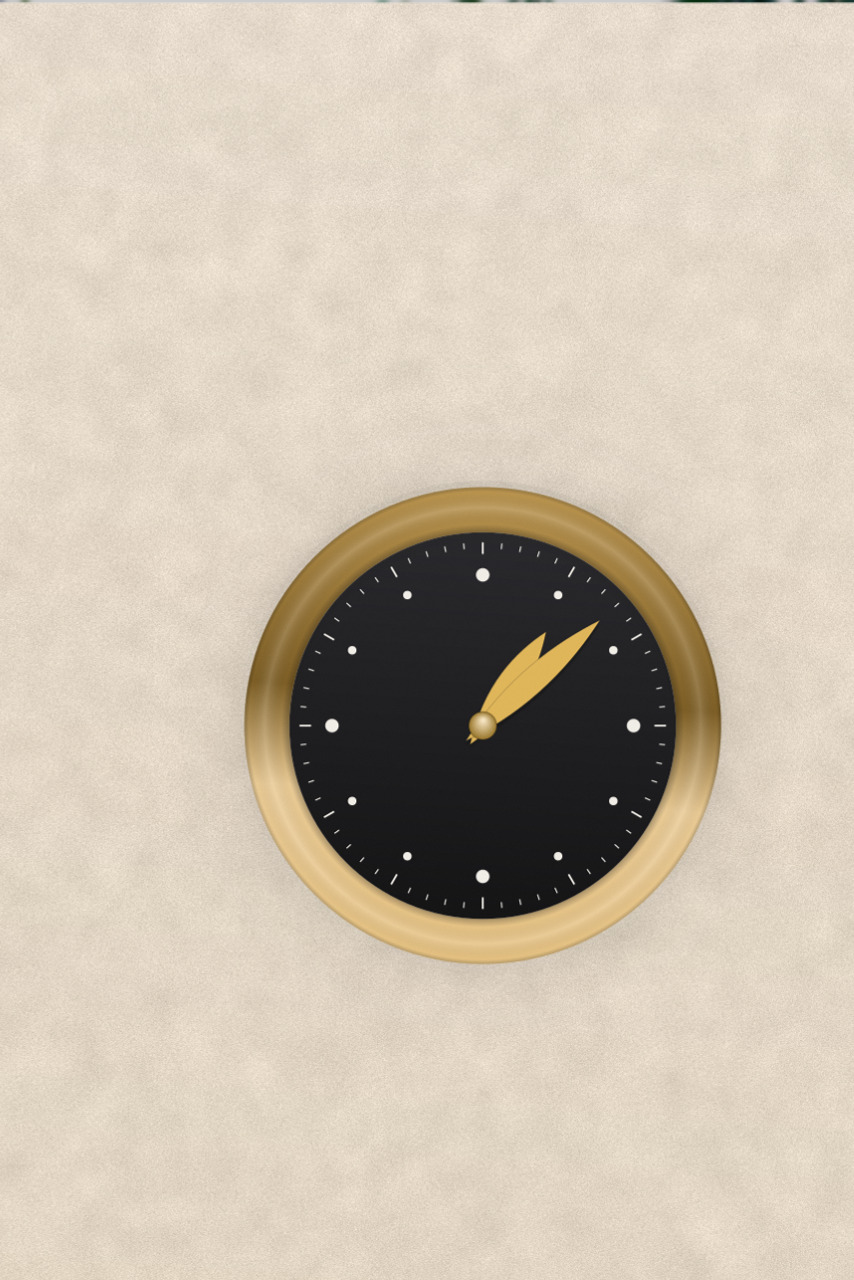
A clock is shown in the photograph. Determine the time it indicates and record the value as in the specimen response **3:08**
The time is **1:08**
